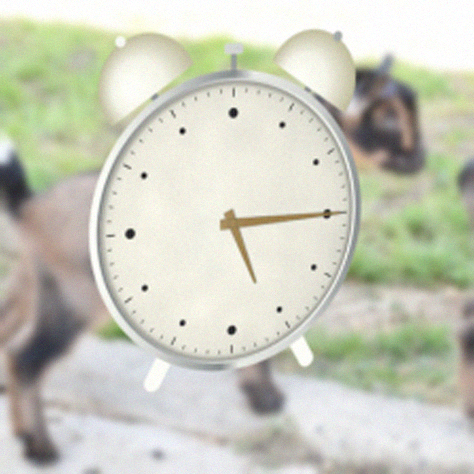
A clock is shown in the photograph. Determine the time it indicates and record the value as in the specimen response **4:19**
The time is **5:15**
